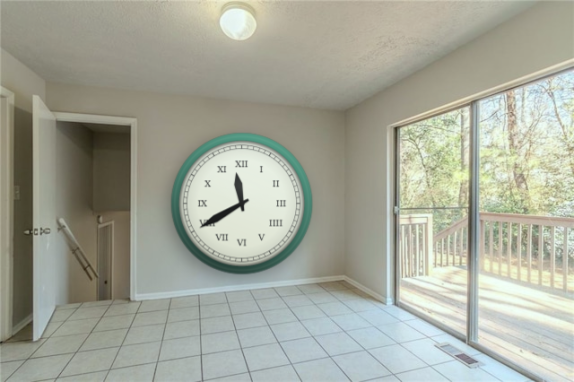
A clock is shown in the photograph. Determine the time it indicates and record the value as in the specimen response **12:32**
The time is **11:40**
